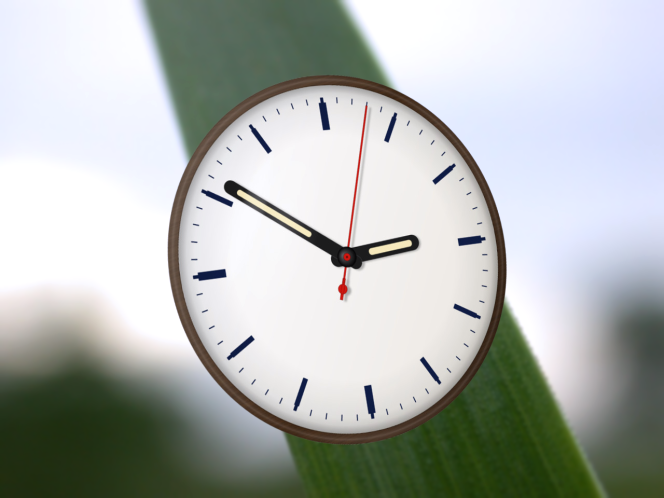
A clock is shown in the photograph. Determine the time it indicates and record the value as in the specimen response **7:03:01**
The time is **2:51:03**
